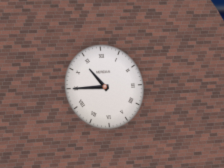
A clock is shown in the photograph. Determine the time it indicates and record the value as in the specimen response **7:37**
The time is **10:45**
